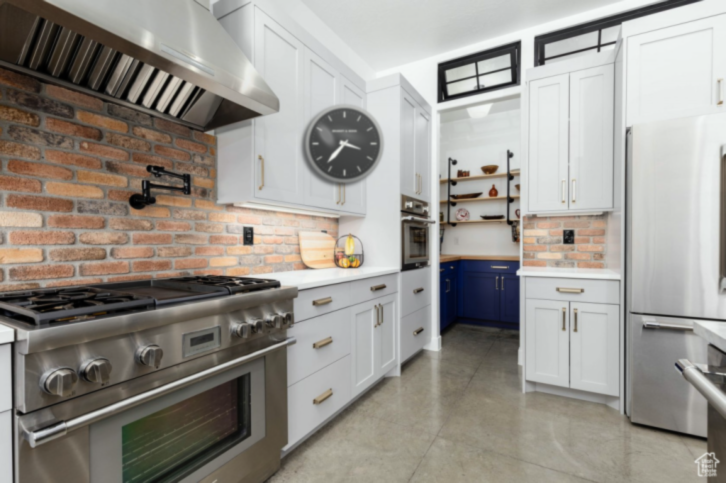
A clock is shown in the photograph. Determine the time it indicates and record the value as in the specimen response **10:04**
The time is **3:37**
